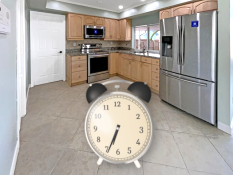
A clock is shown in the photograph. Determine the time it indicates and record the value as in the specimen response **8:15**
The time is **6:34**
